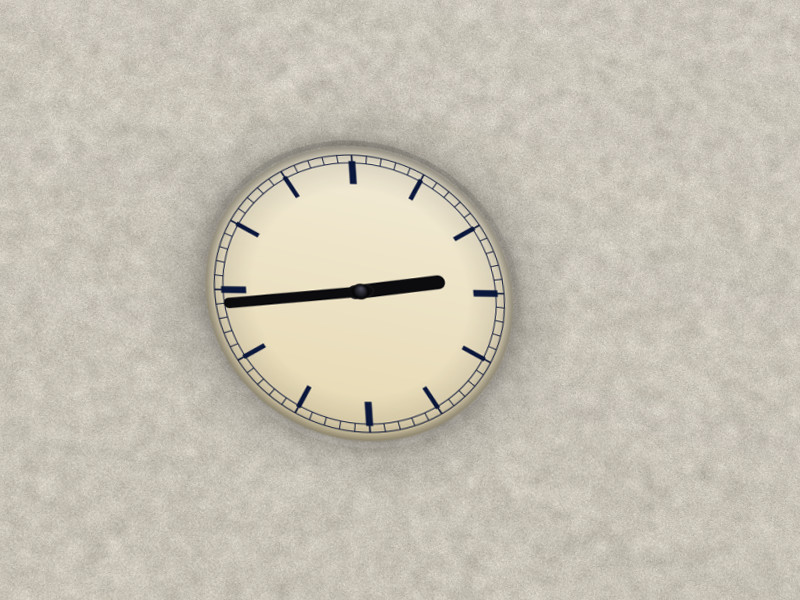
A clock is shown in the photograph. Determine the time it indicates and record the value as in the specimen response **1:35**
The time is **2:44**
